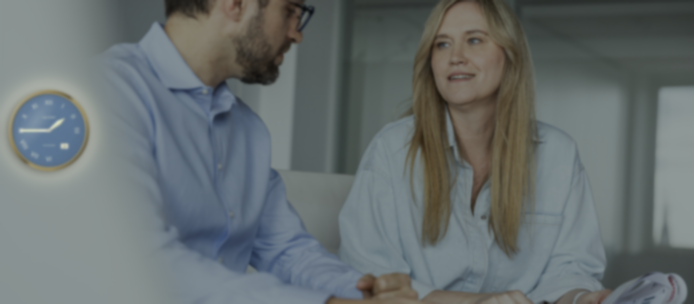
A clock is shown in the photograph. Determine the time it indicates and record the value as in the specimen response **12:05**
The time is **1:45**
